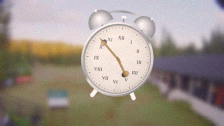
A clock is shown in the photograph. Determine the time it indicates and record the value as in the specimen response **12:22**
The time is **4:52**
